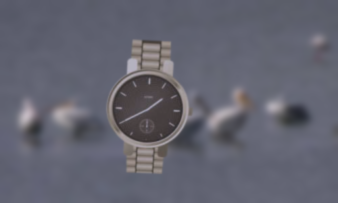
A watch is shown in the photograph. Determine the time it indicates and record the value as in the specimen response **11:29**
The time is **1:40**
